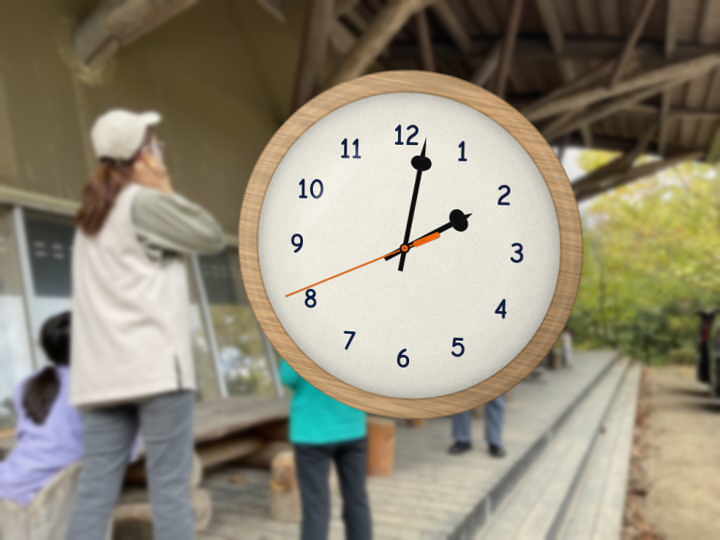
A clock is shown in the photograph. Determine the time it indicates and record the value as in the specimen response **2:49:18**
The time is **2:01:41**
